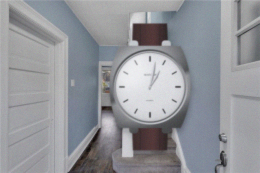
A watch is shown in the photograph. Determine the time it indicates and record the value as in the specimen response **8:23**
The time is **1:02**
